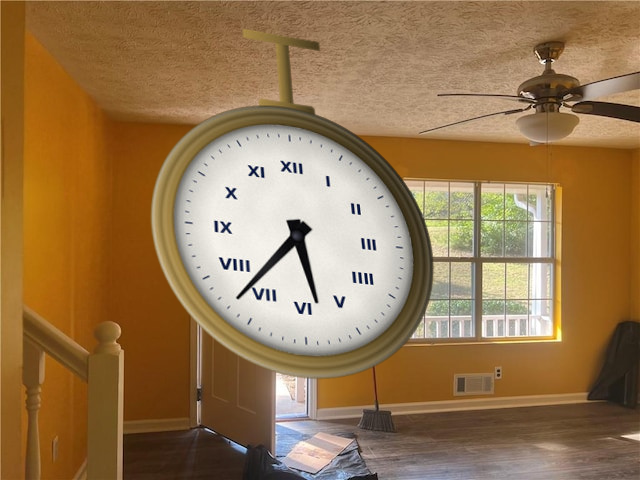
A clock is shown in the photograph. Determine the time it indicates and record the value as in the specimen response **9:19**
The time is **5:37**
